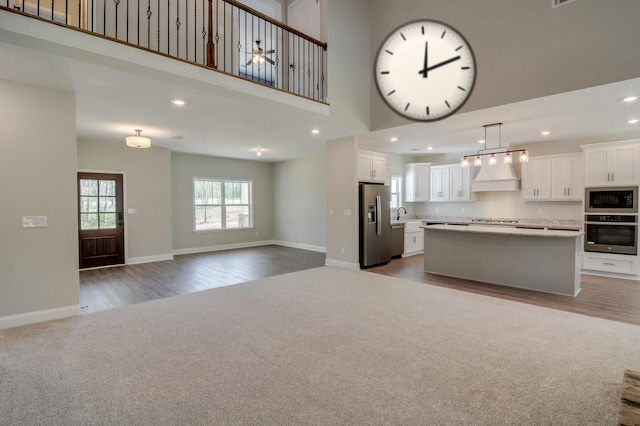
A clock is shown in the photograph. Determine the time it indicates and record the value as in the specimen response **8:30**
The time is **12:12**
